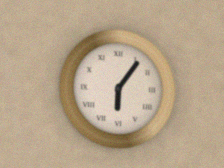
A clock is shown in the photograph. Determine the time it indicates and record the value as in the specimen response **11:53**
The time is **6:06**
